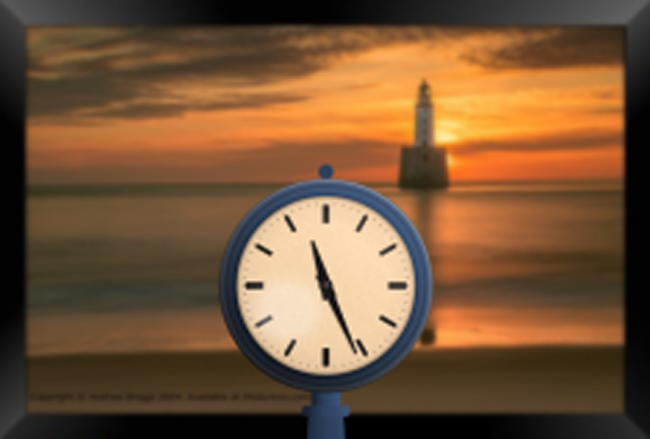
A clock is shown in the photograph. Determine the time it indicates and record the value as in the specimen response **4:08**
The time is **11:26**
